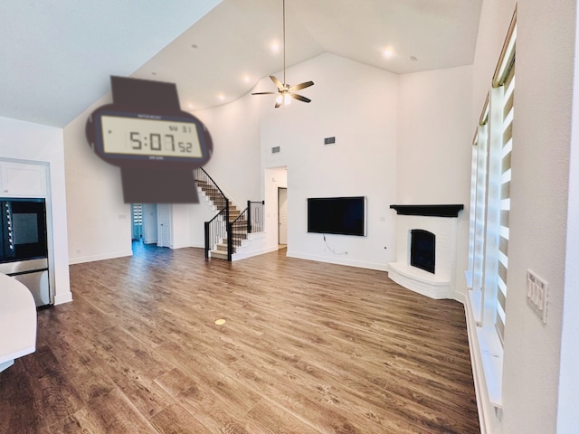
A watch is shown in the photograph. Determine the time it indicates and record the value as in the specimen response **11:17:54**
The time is **5:07:52**
